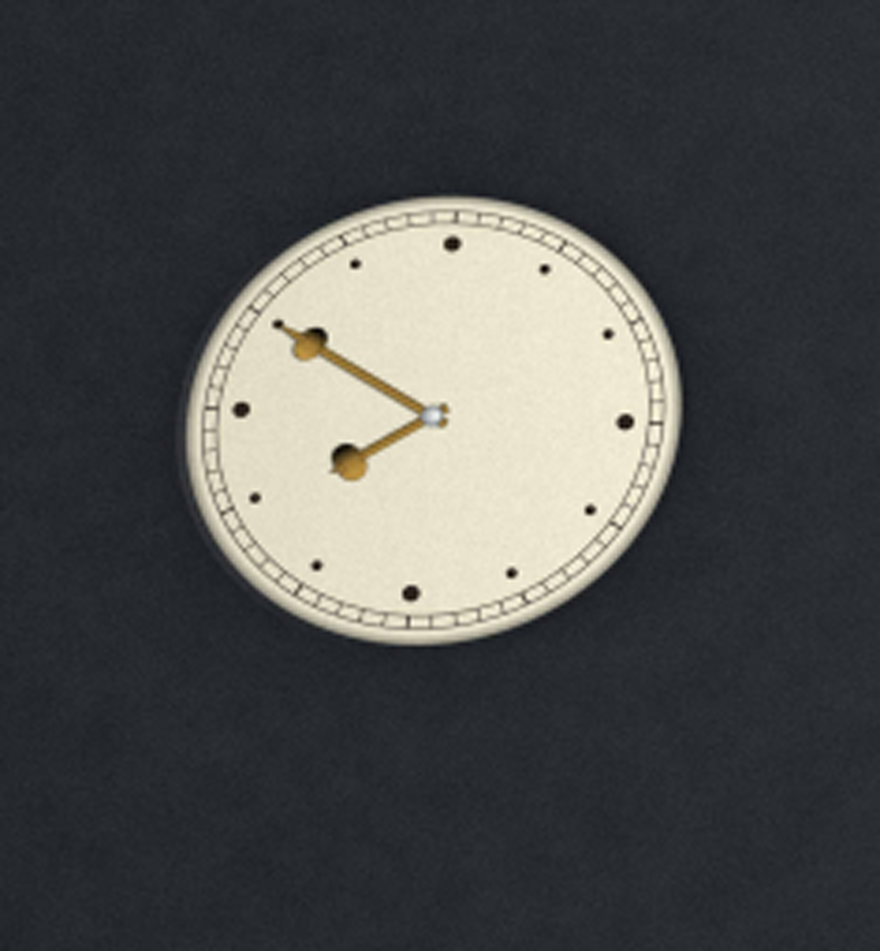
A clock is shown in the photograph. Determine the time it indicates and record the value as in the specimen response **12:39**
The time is **7:50**
